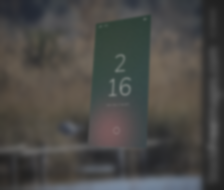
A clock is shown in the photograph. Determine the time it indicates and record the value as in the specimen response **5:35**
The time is **2:16**
